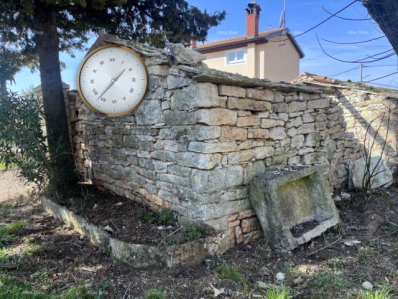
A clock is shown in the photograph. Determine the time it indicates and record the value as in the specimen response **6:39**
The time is **1:37**
